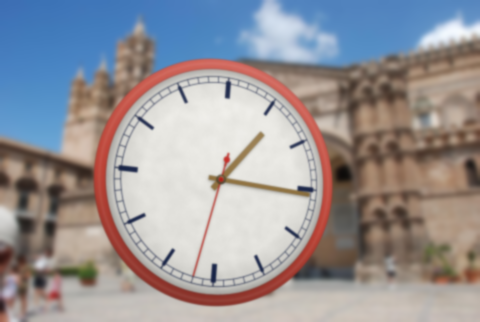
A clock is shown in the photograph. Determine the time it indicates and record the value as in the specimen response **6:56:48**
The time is **1:15:32**
